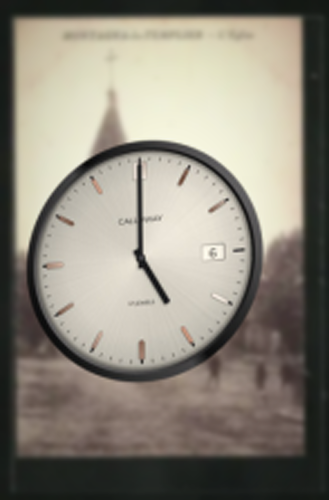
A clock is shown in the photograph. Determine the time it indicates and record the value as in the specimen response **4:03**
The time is **5:00**
